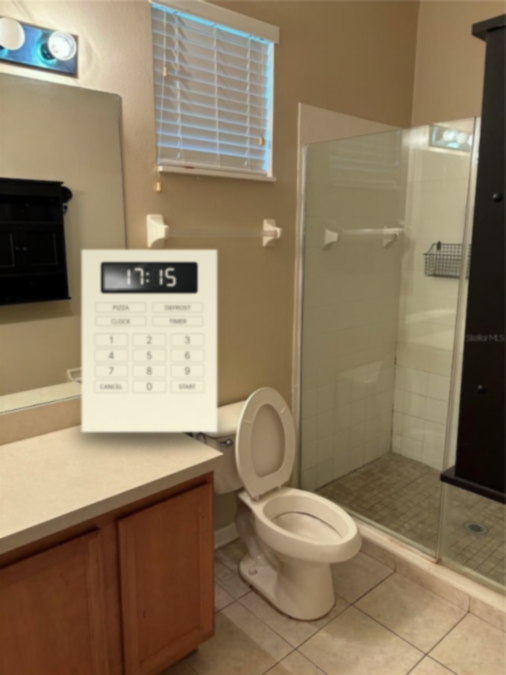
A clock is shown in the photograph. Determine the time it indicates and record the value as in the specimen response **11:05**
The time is **17:15**
